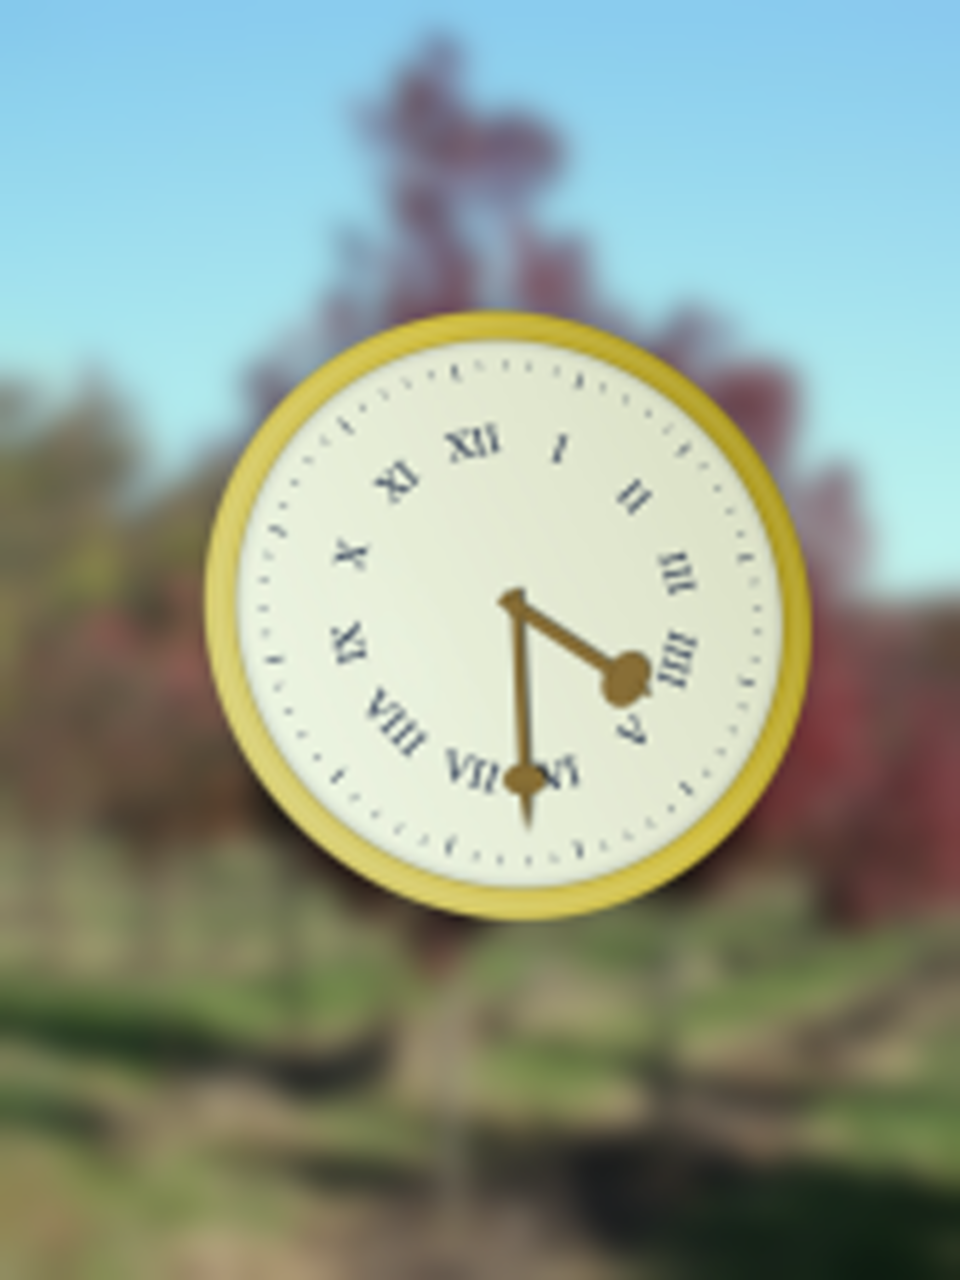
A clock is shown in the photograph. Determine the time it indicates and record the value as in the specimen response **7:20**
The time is **4:32**
